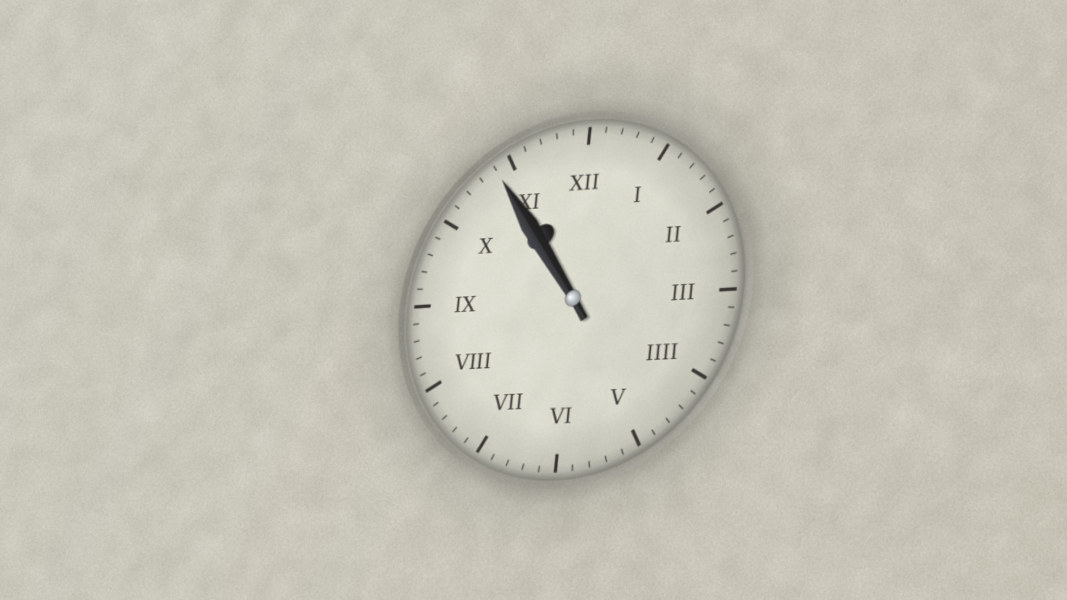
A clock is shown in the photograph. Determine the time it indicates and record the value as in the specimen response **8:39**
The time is **10:54**
